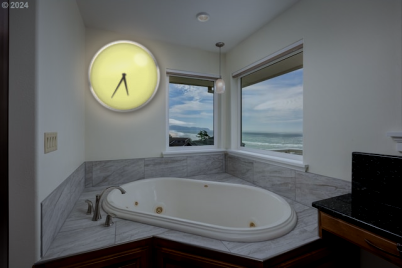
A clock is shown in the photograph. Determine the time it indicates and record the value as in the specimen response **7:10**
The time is **5:35**
